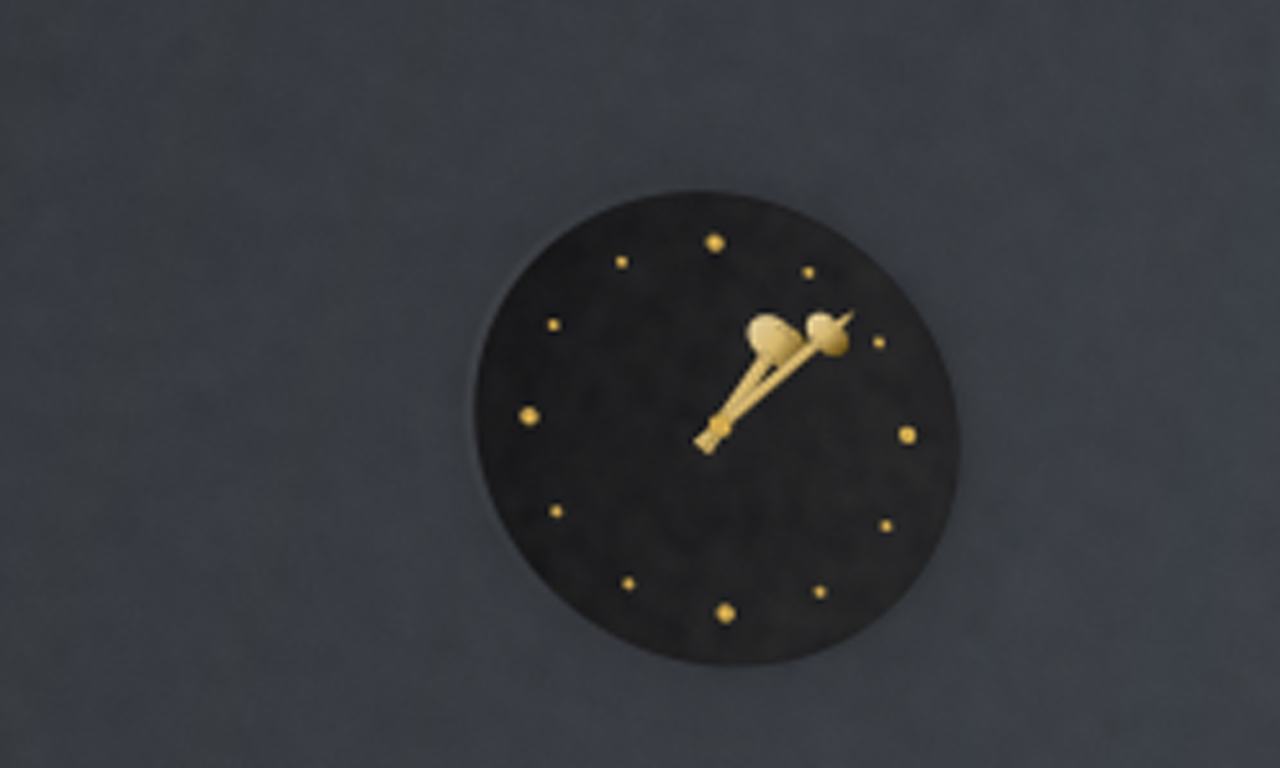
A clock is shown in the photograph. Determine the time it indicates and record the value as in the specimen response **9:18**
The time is **1:08**
